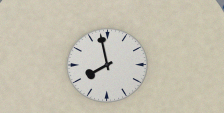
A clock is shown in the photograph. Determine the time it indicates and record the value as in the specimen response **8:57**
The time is **7:58**
